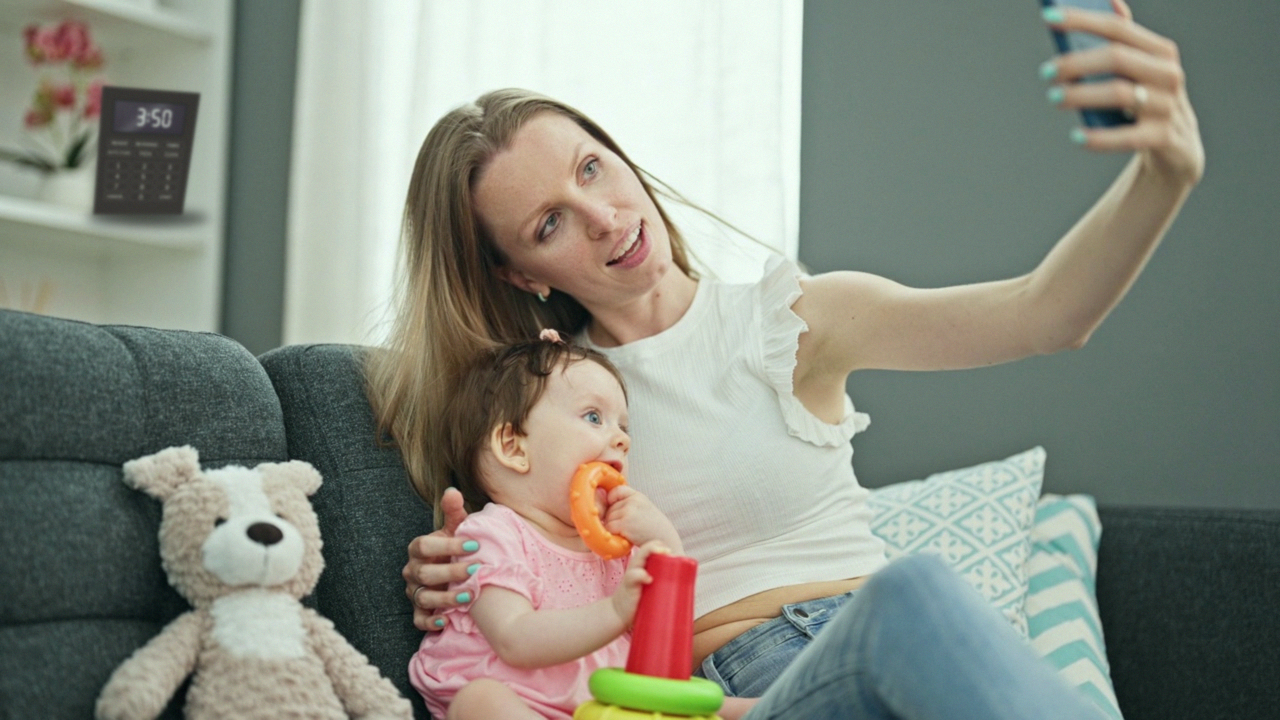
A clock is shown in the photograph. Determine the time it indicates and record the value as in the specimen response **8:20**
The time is **3:50**
